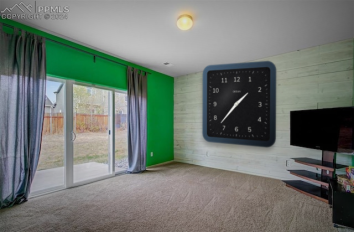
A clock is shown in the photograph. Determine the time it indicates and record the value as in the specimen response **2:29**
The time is **1:37**
